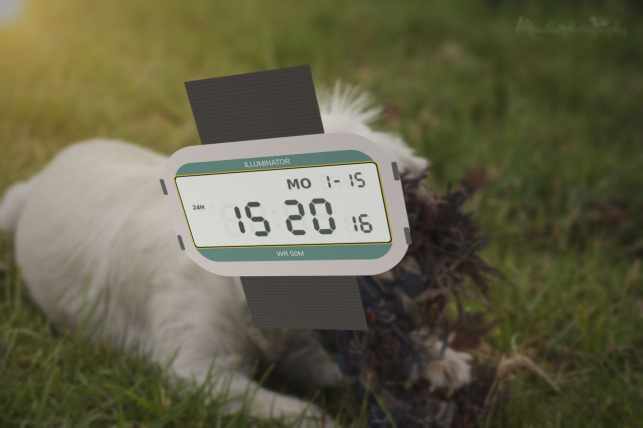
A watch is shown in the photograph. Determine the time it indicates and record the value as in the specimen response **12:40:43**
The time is **15:20:16**
